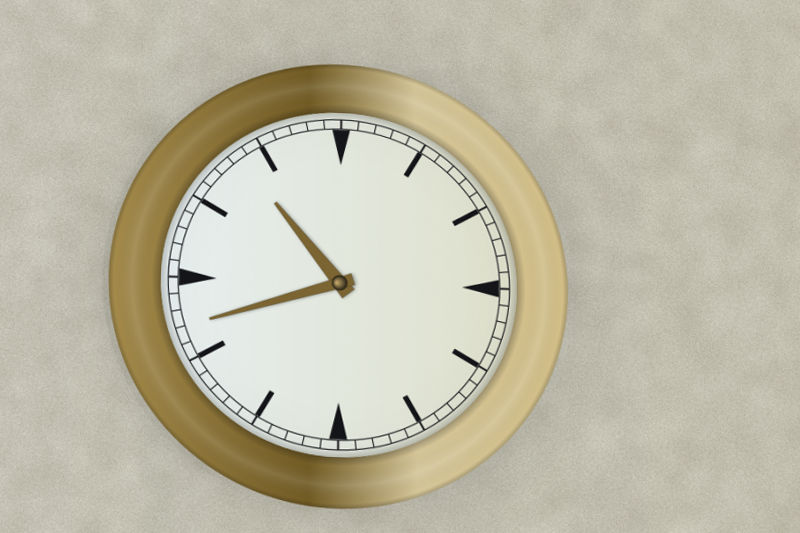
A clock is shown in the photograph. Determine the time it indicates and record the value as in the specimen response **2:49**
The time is **10:42**
